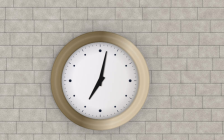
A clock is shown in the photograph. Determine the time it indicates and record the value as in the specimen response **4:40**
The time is **7:02**
